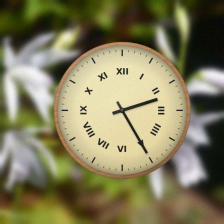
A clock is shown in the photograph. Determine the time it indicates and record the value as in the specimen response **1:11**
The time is **2:25**
